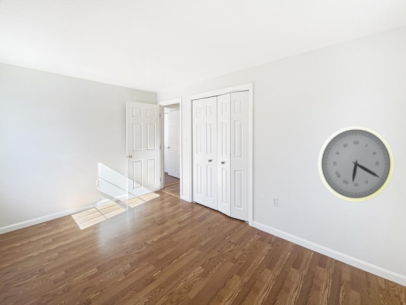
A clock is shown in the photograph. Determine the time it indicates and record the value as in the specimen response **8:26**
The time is **6:20**
